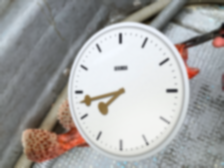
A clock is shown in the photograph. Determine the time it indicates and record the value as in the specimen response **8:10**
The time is **7:43**
